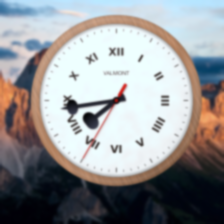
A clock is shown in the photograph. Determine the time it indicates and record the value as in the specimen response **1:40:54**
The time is **7:43:35**
